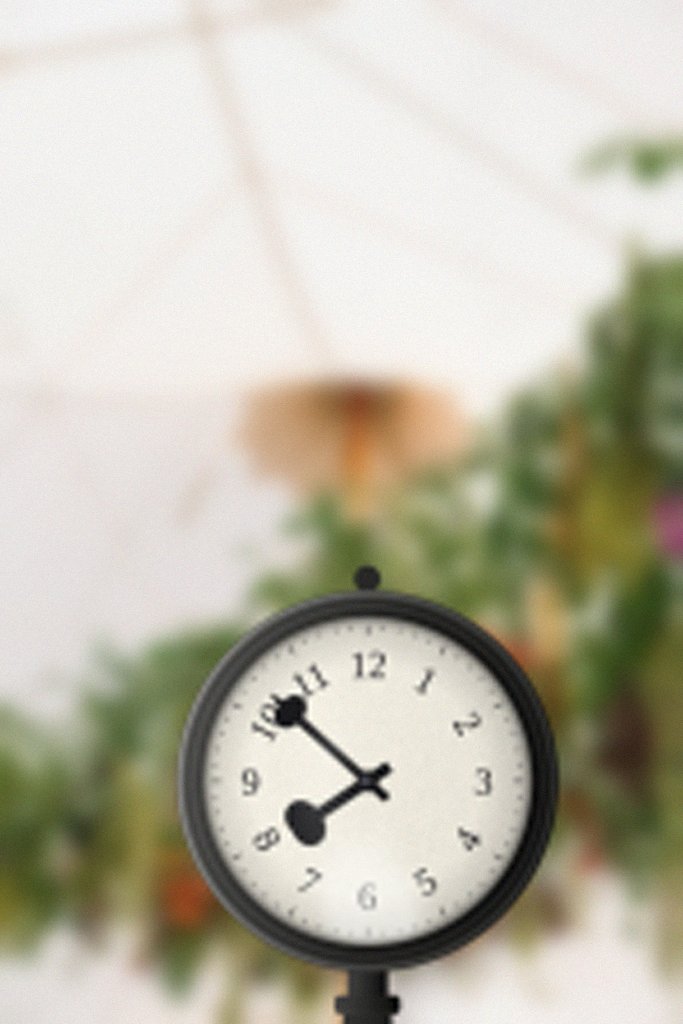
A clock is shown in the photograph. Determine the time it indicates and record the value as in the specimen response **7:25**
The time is **7:52**
